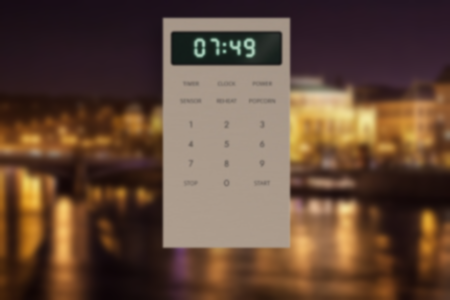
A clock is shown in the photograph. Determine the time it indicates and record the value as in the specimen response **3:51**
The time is **7:49**
